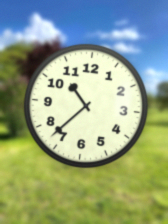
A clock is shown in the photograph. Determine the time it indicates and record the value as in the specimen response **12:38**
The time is **10:37**
